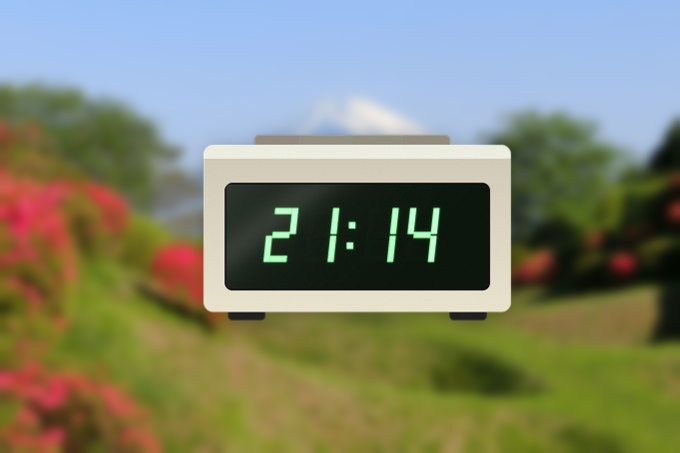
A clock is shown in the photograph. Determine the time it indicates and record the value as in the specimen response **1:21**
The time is **21:14**
